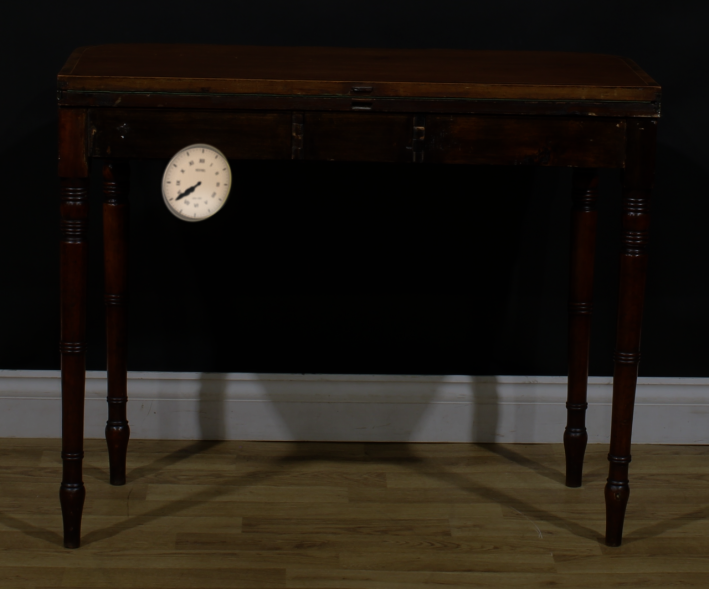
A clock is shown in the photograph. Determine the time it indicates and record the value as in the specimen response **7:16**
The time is **7:39**
